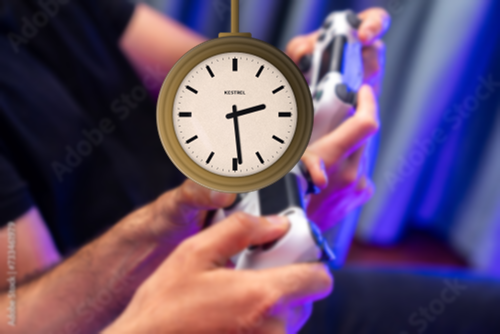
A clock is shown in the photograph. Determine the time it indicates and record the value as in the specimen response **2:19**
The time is **2:29**
